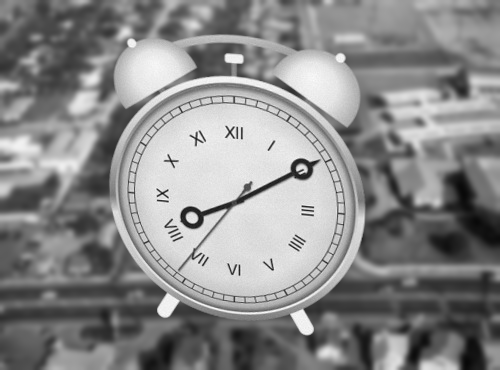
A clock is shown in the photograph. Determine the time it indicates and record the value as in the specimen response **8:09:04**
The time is **8:09:36**
